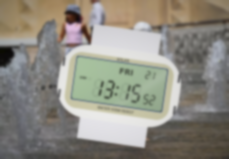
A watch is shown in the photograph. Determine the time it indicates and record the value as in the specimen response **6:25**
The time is **13:15**
